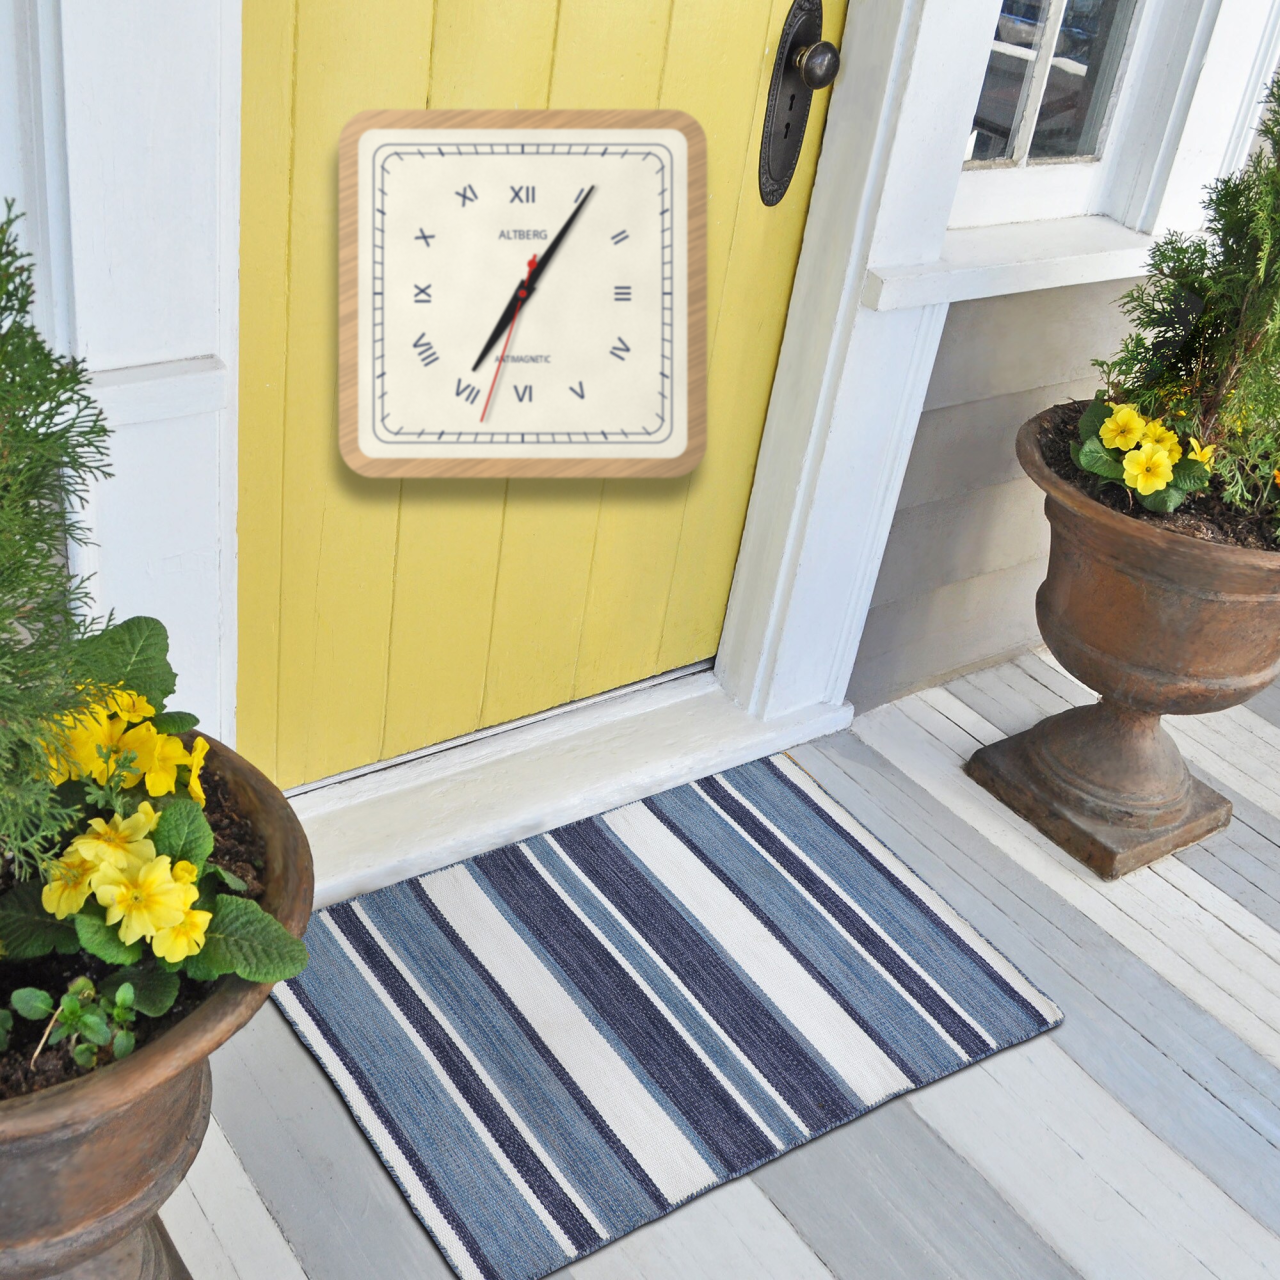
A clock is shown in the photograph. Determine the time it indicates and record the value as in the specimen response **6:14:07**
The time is **7:05:33**
